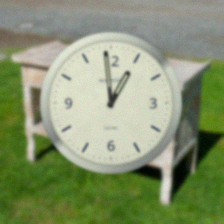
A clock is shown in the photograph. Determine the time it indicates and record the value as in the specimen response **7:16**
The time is **12:59**
